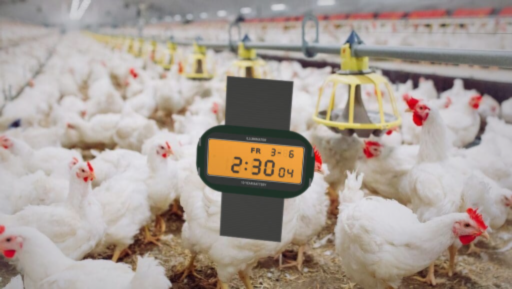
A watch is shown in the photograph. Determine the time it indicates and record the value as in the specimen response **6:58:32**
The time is **2:30:04**
